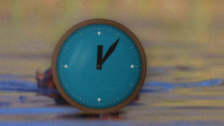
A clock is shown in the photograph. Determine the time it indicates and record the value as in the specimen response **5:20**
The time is **12:06**
